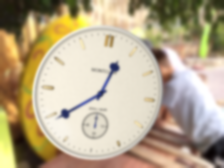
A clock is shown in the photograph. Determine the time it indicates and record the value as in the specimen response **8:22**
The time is **12:39**
